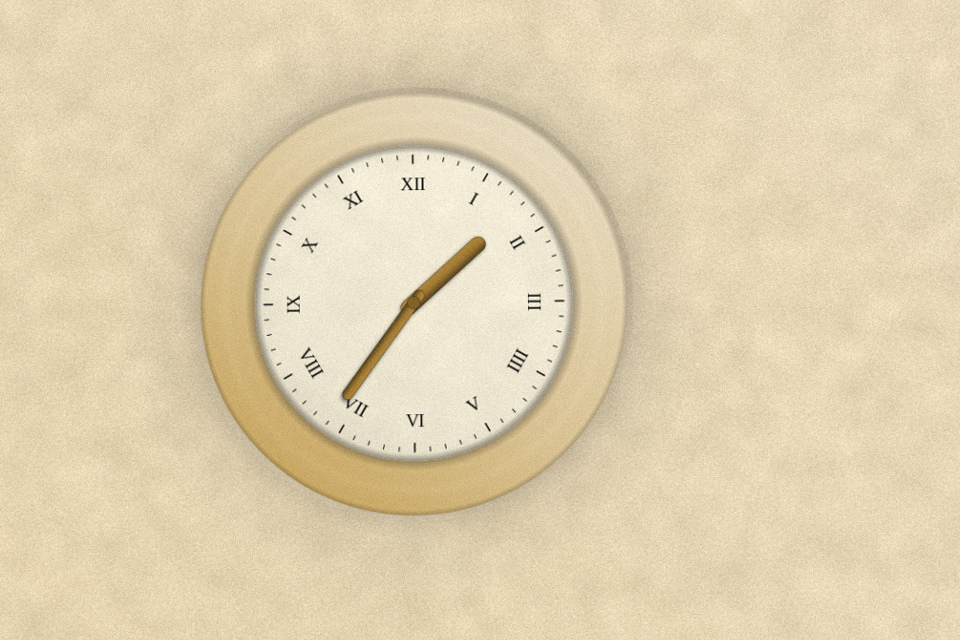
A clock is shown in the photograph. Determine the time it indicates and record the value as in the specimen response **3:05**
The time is **1:36**
